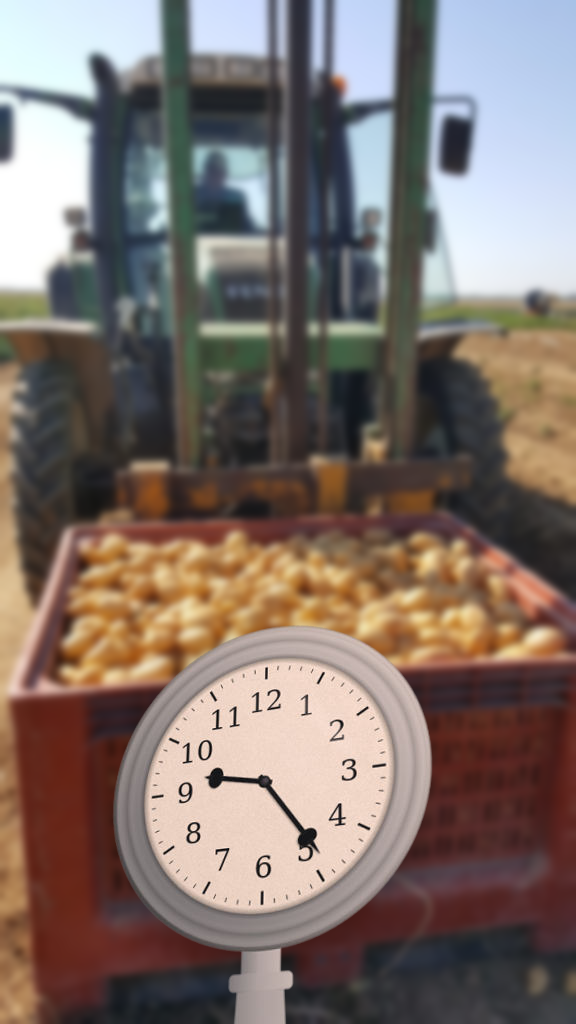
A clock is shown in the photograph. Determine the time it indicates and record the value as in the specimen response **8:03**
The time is **9:24**
